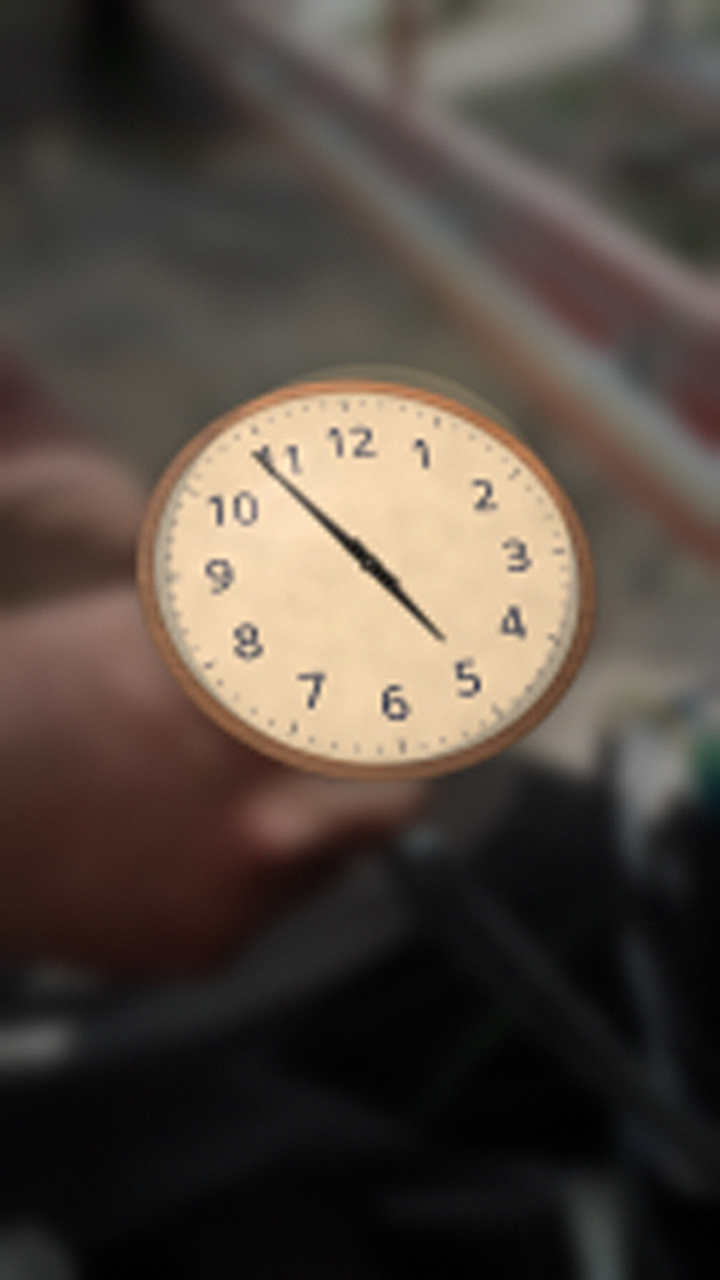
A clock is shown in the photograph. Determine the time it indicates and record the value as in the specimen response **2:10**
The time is **4:54**
